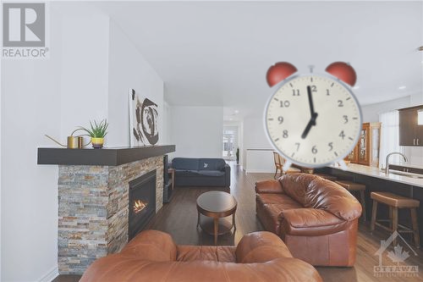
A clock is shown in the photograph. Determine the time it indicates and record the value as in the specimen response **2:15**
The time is **6:59**
